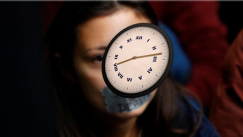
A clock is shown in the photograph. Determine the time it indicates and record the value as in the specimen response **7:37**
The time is **8:13**
